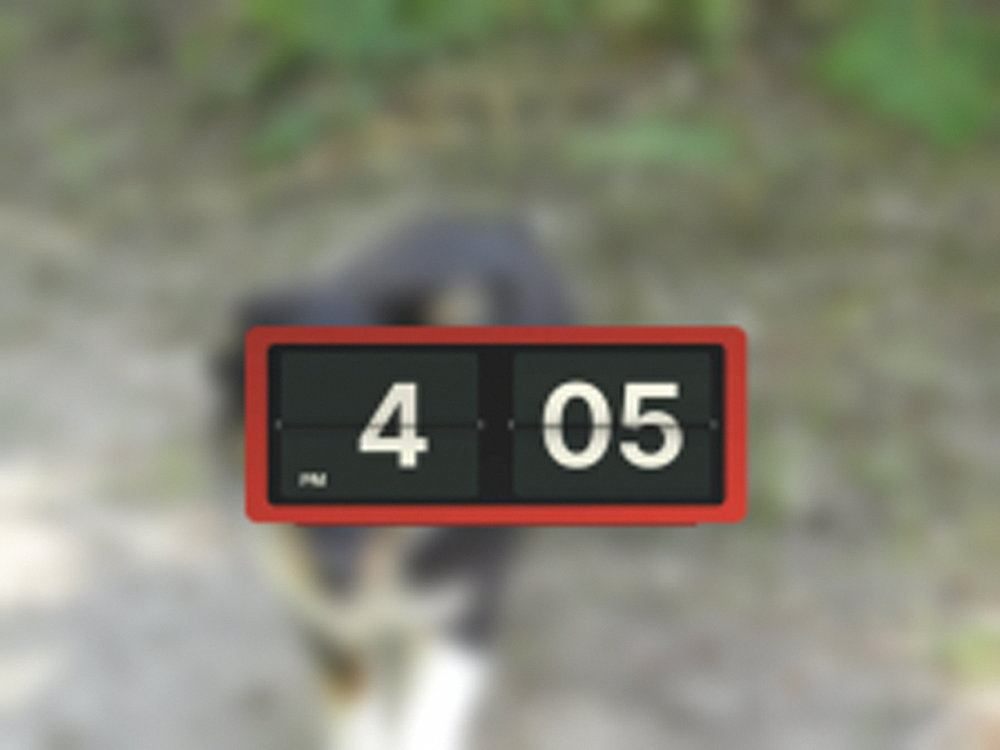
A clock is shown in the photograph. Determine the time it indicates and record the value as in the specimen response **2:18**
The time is **4:05**
